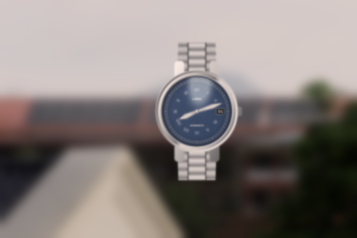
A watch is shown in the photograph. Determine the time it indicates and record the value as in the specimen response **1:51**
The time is **8:12**
